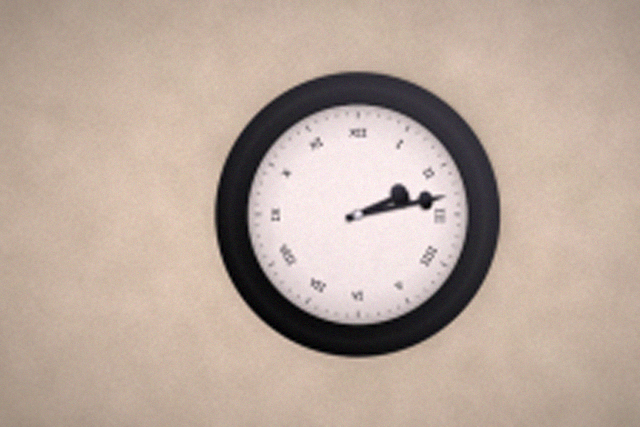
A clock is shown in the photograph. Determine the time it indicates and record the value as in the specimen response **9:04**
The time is **2:13**
